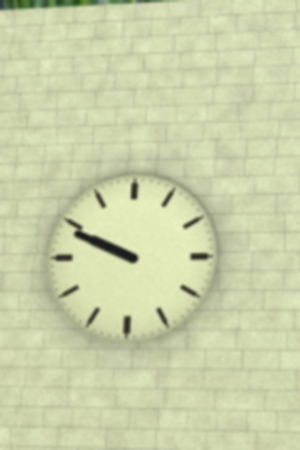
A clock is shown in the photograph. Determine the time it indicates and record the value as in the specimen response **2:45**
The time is **9:49**
